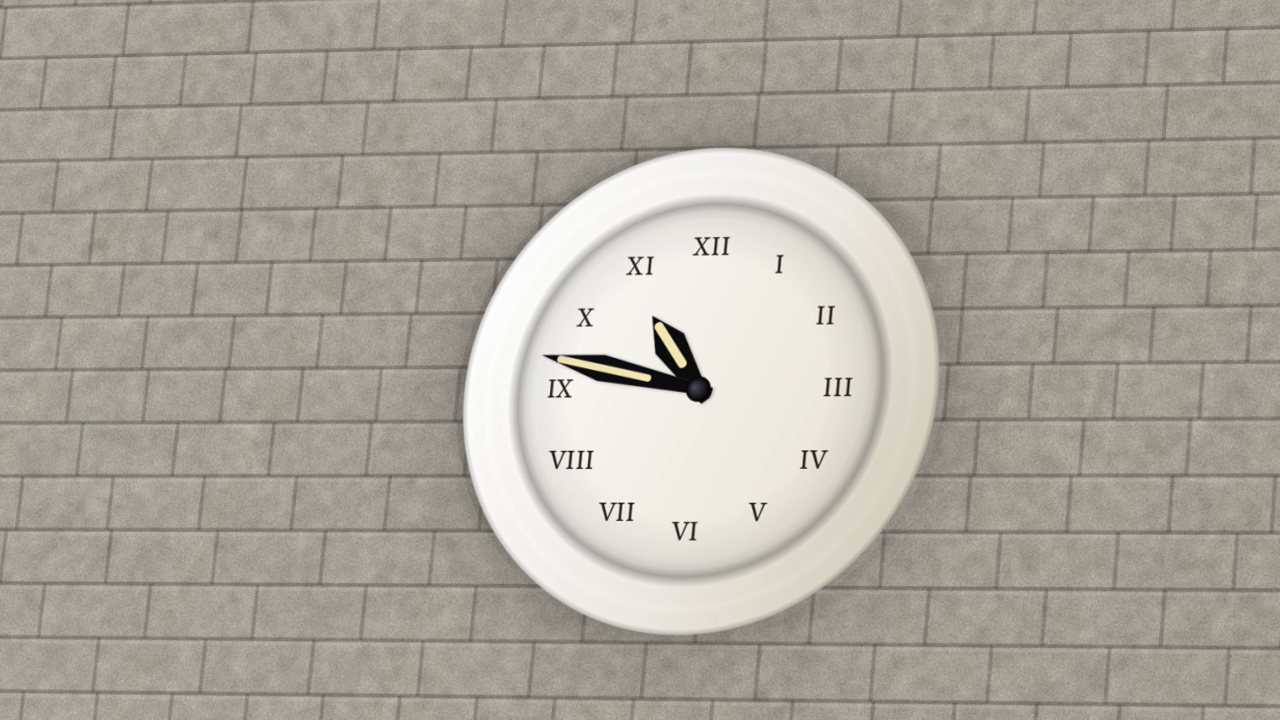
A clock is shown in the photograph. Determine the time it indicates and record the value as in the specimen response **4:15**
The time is **10:47**
